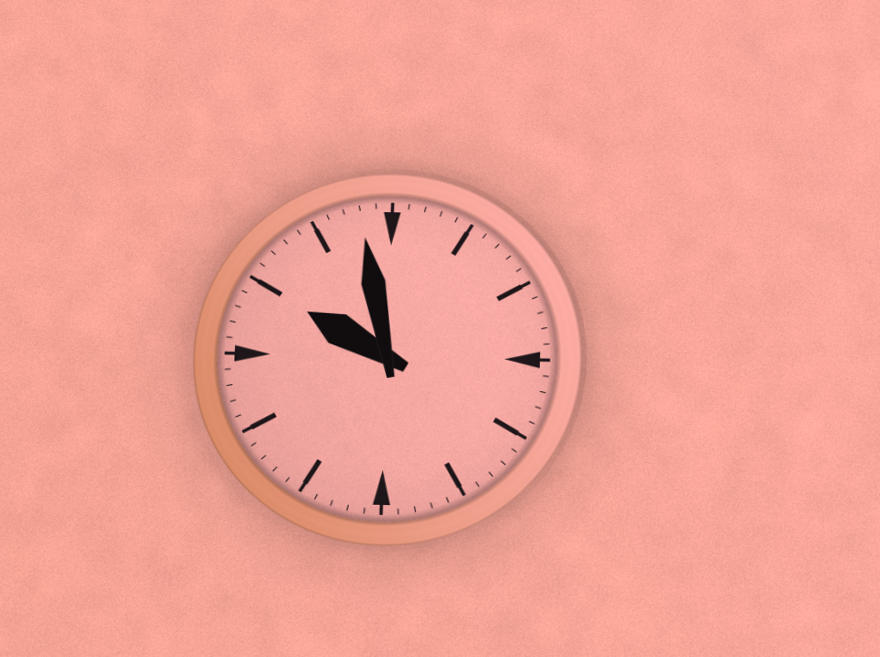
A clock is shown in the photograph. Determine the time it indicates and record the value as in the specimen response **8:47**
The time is **9:58**
